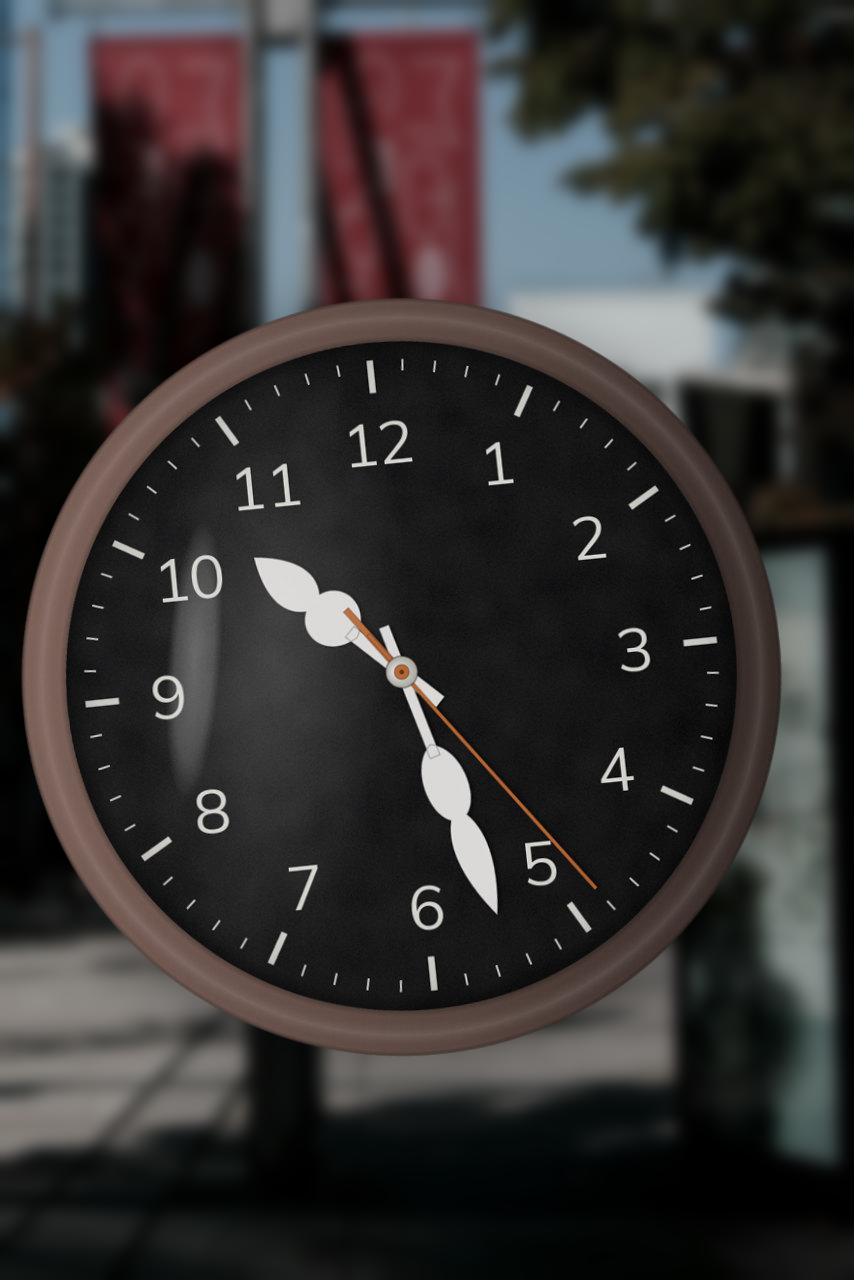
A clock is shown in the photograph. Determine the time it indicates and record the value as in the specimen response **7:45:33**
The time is **10:27:24**
